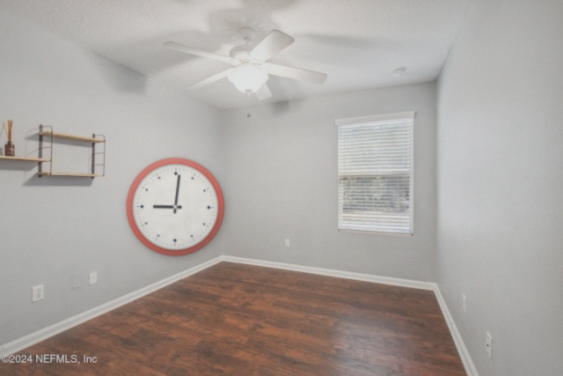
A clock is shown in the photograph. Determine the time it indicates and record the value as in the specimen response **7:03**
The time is **9:01**
